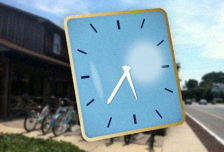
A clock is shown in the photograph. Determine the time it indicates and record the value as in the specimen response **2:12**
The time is **5:37**
